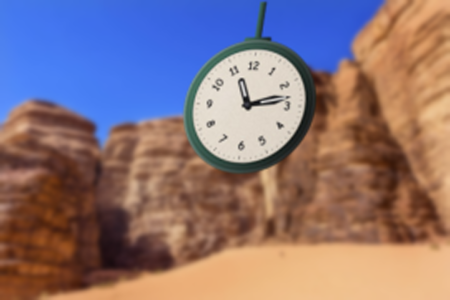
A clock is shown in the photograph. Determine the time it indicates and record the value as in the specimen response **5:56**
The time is **11:13**
